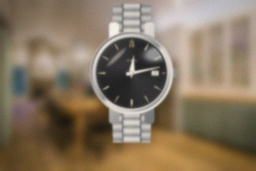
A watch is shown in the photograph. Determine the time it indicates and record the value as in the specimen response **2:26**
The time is **12:13**
